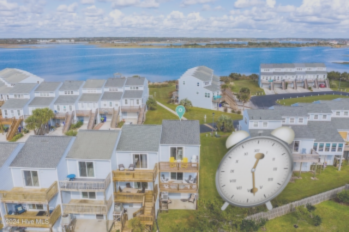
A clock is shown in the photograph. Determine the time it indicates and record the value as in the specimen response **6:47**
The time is **12:28**
